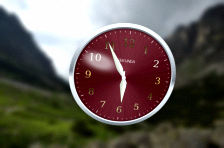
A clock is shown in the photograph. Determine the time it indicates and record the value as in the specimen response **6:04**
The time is **5:55**
